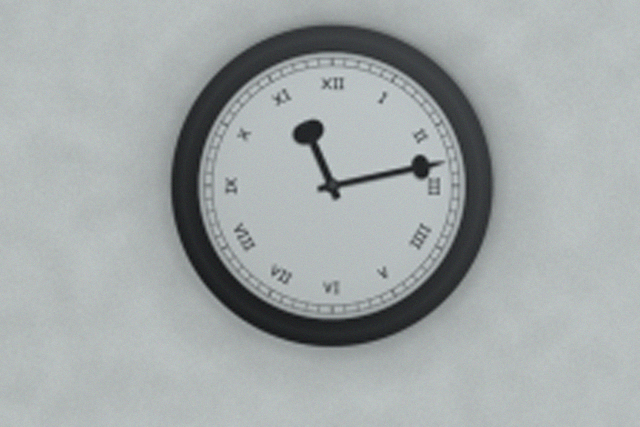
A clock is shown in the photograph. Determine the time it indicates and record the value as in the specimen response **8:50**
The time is **11:13**
